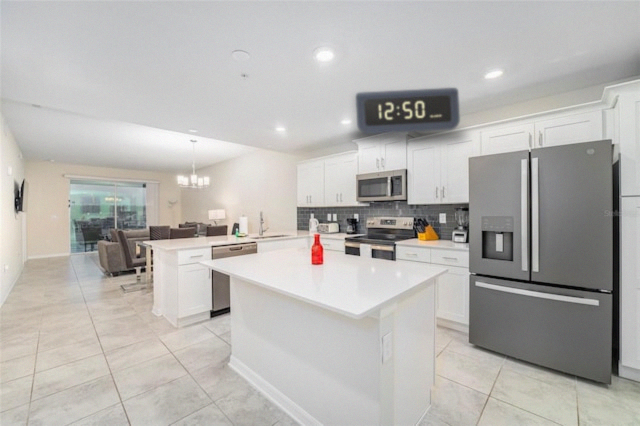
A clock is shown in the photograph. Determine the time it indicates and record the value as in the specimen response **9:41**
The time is **12:50**
